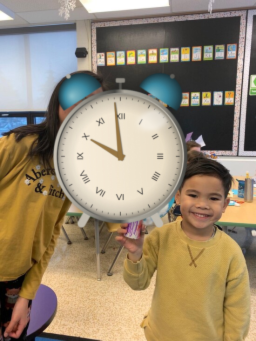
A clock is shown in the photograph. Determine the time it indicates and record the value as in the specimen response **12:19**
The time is **9:59**
